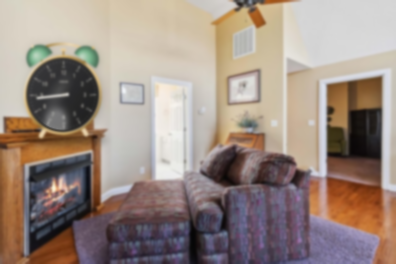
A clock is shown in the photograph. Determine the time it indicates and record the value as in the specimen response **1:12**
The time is **8:44**
